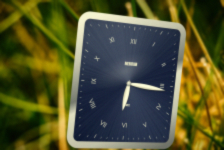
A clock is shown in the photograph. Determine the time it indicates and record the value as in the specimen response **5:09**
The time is **6:16**
